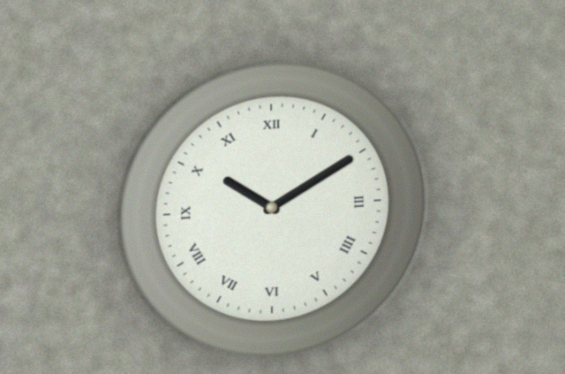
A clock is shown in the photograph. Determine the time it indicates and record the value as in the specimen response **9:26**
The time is **10:10**
